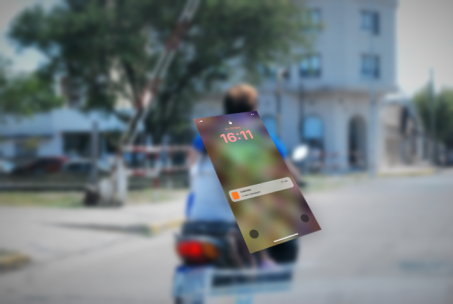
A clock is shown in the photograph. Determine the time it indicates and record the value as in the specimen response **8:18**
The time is **16:11**
